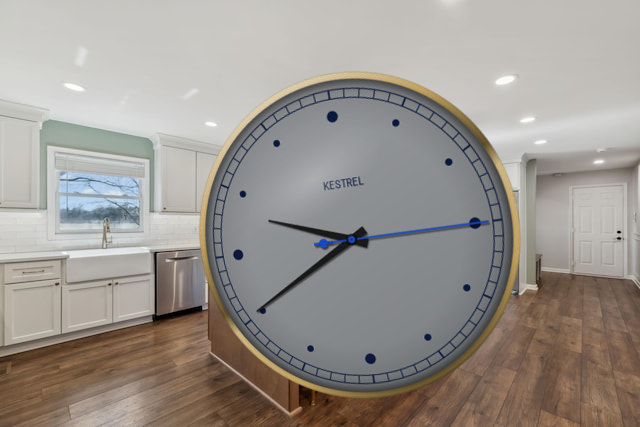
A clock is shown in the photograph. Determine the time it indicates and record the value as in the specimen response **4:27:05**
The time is **9:40:15**
